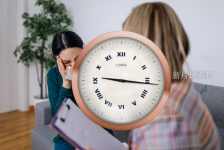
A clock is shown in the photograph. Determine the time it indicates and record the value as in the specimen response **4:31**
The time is **9:16**
